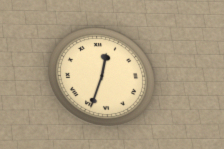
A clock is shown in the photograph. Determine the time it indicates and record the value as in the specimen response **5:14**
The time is **12:34**
